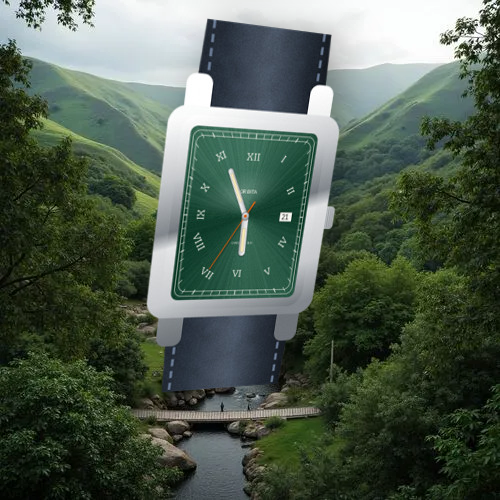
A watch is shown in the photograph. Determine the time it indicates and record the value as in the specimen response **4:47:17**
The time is **5:55:35**
